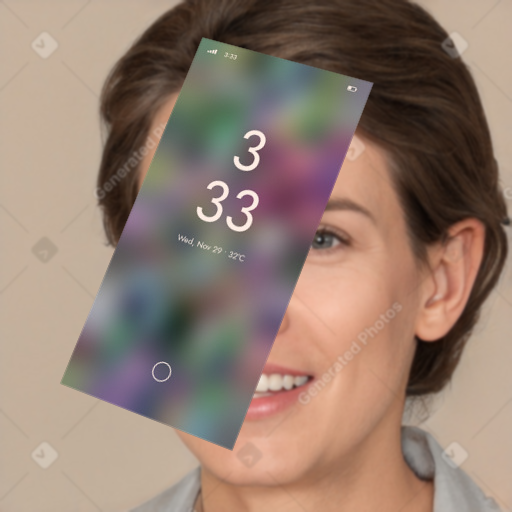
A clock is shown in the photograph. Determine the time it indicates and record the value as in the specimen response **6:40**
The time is **3:33**
